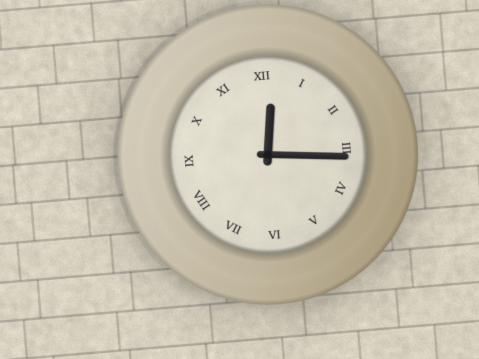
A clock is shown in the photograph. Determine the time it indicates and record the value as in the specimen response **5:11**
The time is **12:16**
